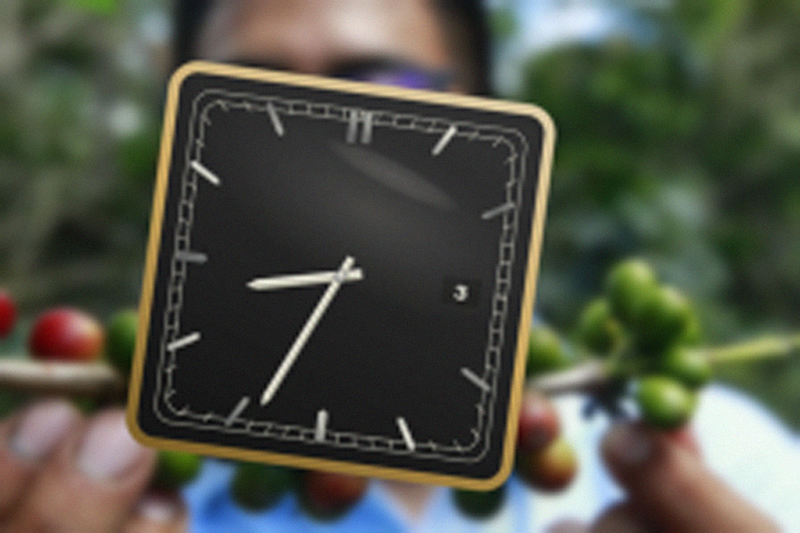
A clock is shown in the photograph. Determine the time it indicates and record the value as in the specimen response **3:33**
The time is **8:34**
